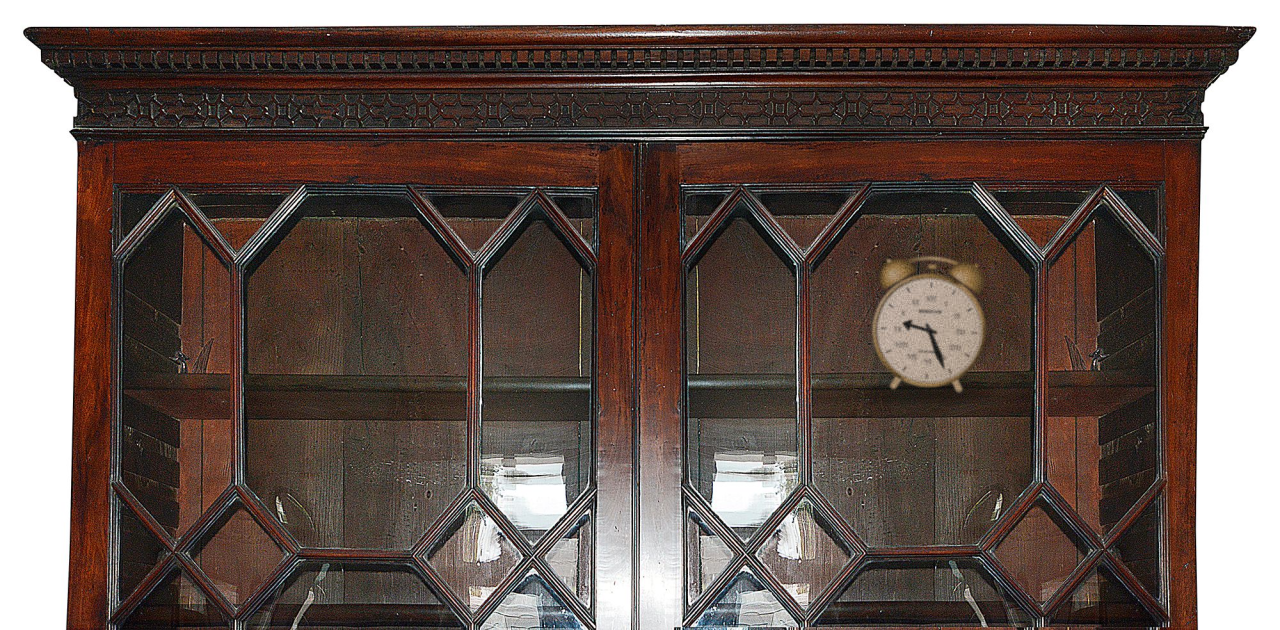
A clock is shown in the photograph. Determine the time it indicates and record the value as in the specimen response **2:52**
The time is **9:26**
